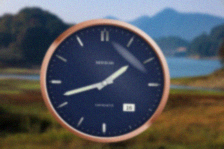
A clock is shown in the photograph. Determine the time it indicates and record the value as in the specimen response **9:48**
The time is **1:42**
